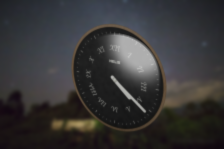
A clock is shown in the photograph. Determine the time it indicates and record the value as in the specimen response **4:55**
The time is **4:21**
